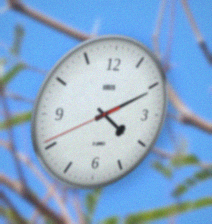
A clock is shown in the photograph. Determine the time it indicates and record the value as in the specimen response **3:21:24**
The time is **4:10:41**
